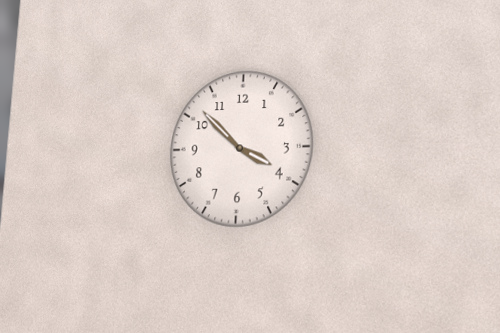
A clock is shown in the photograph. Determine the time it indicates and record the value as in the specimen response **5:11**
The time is **3:52**
